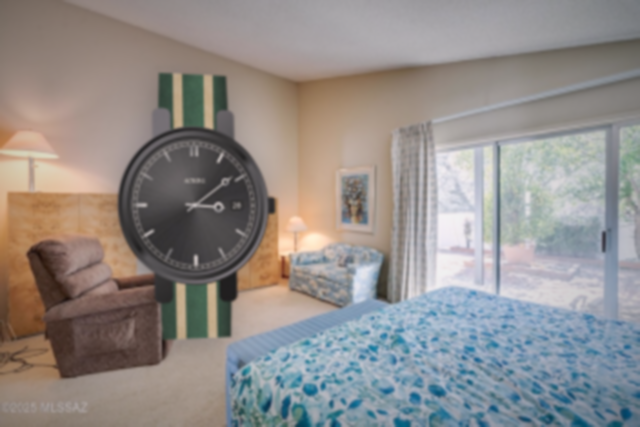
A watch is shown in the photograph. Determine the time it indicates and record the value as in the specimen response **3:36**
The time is **3:09**
